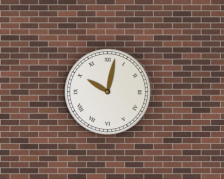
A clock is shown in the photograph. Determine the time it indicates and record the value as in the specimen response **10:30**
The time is **10:02**
